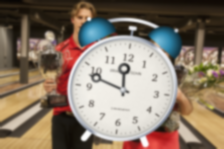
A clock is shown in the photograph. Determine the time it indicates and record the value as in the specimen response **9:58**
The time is **11:48**
